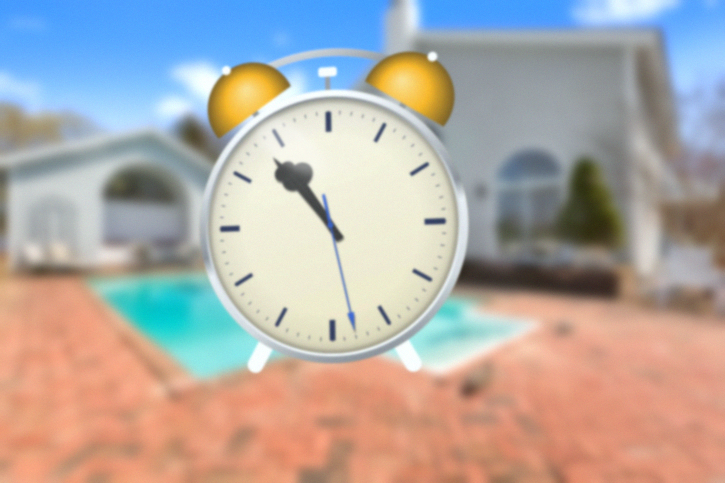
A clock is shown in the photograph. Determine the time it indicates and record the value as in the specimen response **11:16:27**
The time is **10:53:28**
